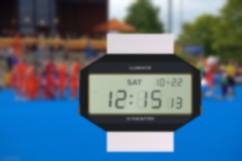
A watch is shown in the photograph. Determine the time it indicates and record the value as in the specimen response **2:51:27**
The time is **12:15:13**
